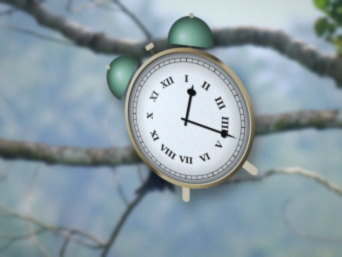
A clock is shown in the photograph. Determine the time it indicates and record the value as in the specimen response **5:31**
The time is **1:22**
